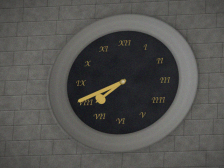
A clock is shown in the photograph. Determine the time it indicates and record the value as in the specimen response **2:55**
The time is **7:41**
